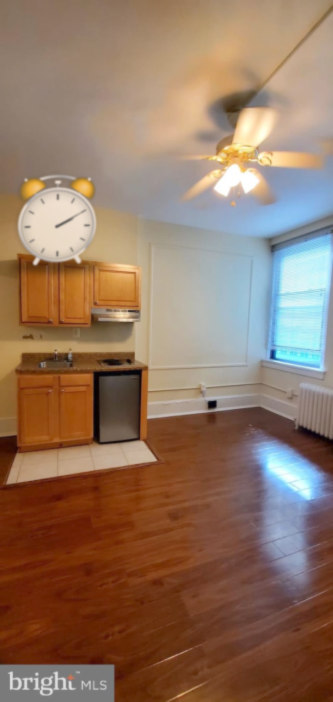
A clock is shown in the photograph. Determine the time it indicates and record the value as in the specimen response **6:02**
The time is **2:10**
